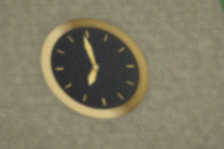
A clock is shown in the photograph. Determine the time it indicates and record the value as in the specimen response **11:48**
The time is **6:59**
